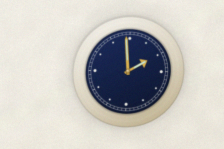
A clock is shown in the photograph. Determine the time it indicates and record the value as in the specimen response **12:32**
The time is **1:59**
